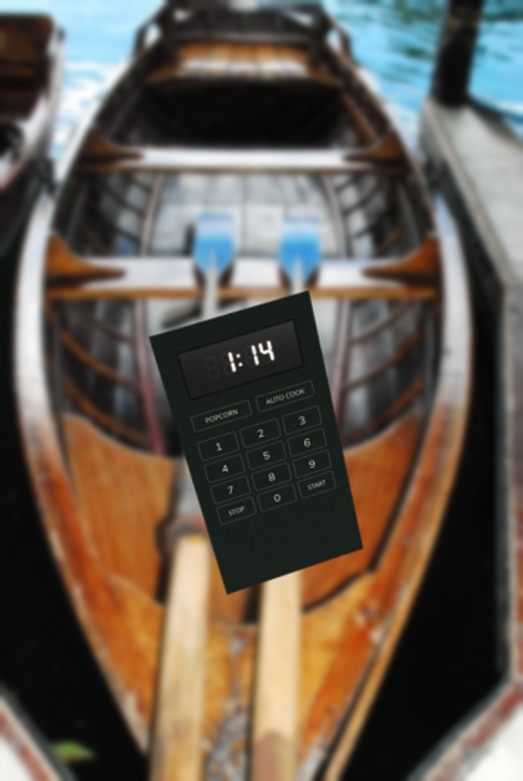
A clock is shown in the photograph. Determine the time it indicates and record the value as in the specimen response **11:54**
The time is **1:14**
